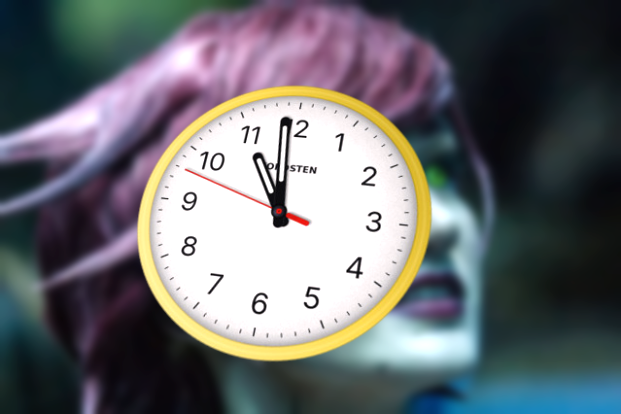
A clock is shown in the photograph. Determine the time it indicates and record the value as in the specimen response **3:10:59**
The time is **10:58:48**
